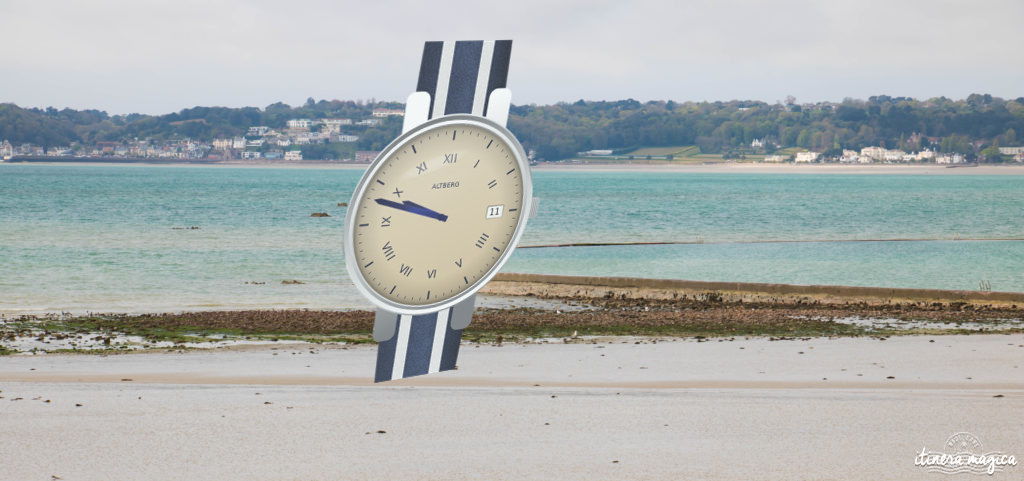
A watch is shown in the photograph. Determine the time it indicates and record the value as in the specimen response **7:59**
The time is **9:48**
